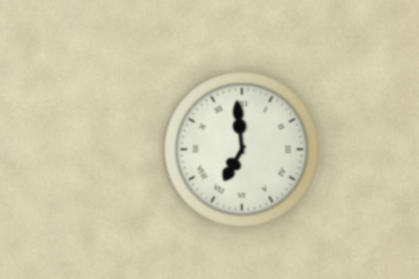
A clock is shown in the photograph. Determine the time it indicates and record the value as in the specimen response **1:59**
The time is **6:59**
